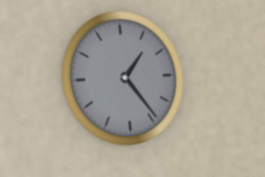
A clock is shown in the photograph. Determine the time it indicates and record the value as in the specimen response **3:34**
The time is **1:24**
